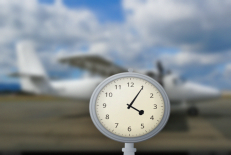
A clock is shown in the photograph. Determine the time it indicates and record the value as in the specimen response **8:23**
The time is **4:05**
